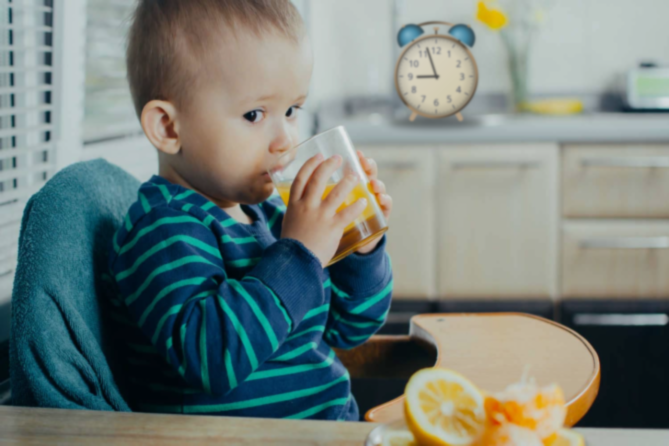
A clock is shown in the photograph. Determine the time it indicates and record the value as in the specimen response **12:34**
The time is **8:57**
